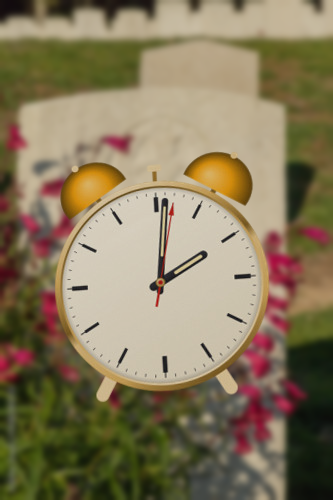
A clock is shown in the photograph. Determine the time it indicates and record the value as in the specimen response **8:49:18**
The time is **2:01:02**
